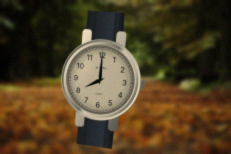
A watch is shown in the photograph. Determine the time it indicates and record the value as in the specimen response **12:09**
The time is **8:00**
